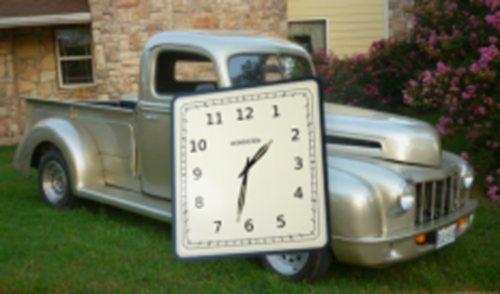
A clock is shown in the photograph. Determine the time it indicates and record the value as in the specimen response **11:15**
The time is **1:32**
